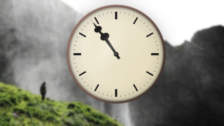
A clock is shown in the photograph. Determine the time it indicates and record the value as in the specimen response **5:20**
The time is **10:54**
